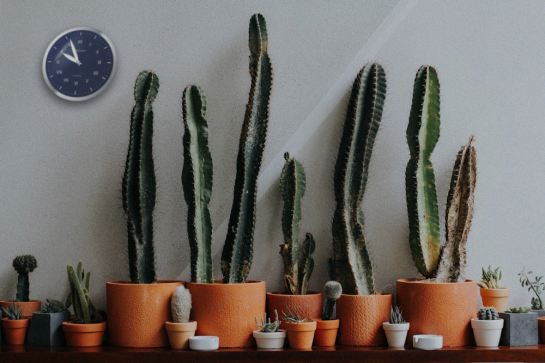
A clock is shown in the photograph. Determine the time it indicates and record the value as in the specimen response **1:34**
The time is **9:56**
